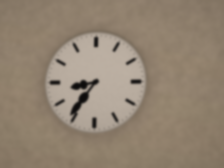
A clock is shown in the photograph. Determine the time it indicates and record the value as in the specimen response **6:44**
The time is **8:36**
